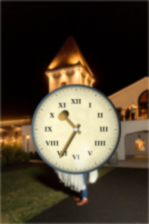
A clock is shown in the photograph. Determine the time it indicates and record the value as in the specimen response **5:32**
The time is **10:35**
